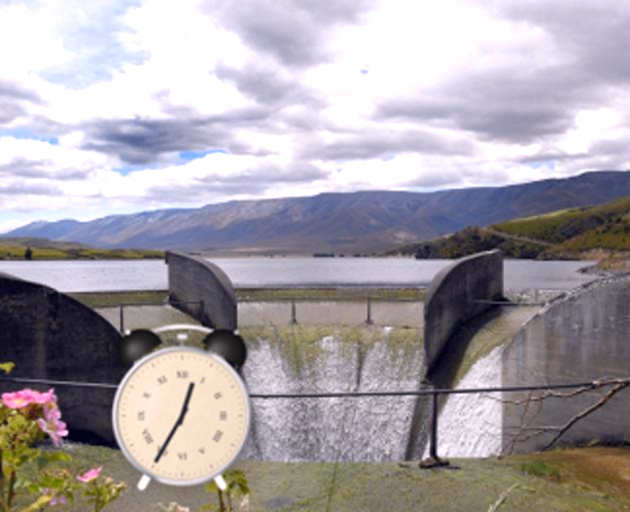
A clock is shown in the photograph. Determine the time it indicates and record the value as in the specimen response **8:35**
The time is **12:35**
